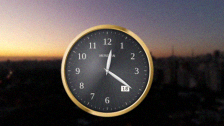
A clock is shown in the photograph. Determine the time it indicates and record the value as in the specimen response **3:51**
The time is **12:21**
